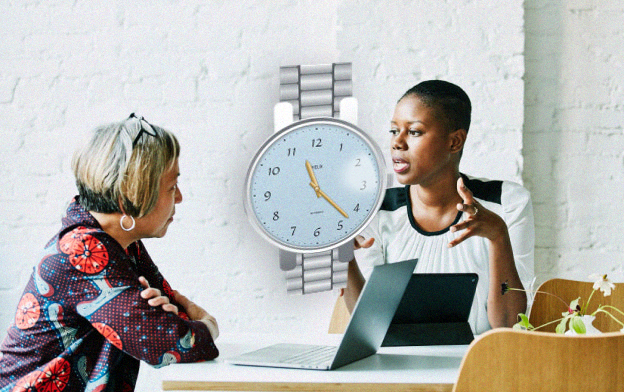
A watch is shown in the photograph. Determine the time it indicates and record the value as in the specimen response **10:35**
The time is **11:23**
